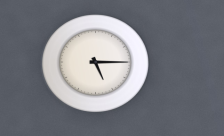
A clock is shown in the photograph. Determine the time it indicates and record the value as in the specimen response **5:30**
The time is **5:15**
